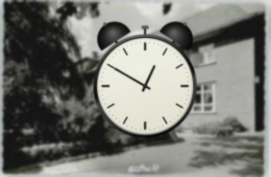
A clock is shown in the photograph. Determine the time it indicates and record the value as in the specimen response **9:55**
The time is **12:50**
